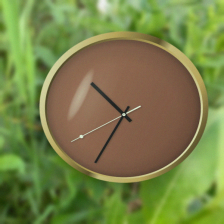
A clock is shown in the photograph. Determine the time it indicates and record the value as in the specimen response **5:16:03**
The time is **10:34:40**
